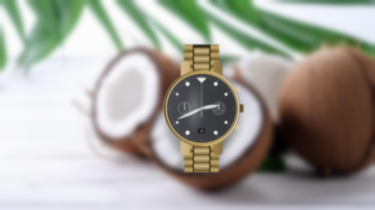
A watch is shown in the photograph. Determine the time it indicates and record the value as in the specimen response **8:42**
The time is **2:41**
